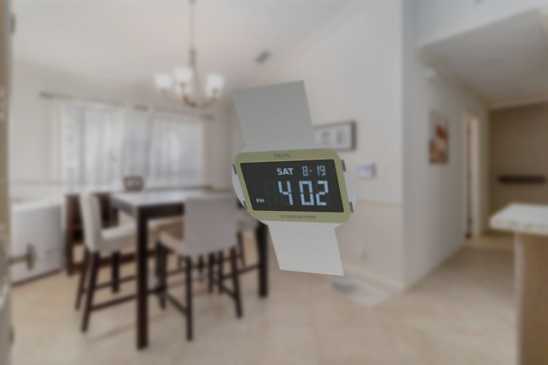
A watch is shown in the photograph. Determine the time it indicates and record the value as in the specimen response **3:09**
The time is **4:02**
